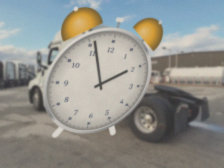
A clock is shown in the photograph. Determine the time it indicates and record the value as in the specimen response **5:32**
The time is **1:56**
